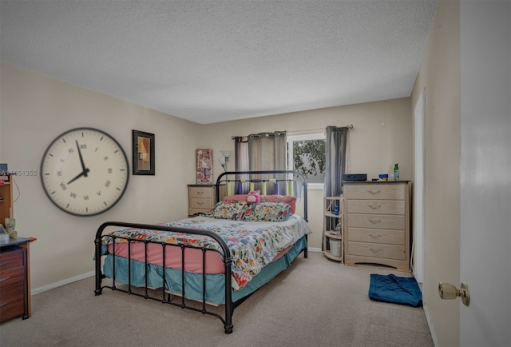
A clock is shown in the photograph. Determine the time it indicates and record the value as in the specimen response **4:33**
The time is **7:58**
